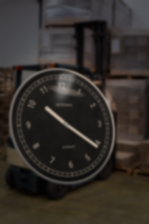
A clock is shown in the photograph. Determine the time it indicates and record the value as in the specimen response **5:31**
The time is **10:21**
